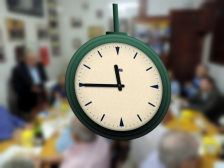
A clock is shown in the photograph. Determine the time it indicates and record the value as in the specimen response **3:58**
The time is **11:45**
